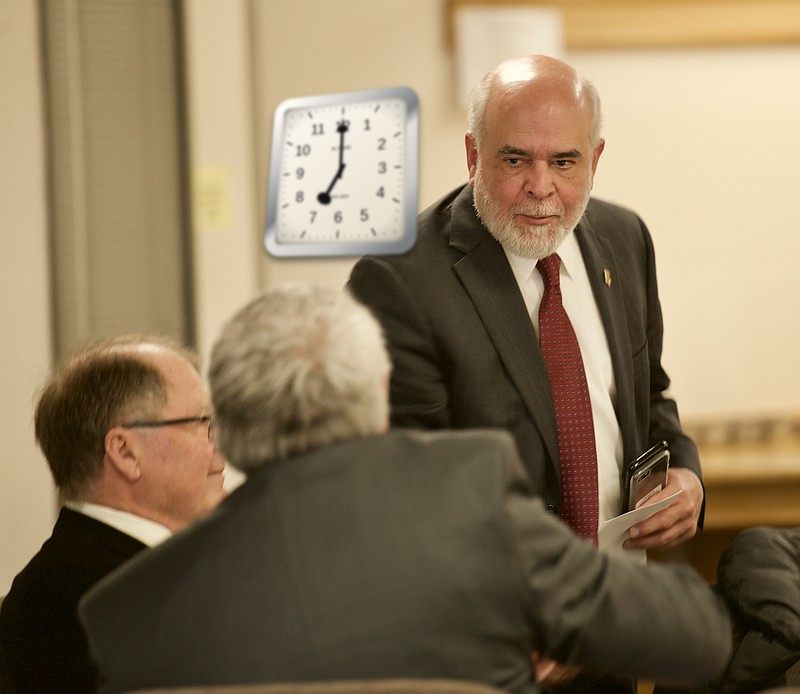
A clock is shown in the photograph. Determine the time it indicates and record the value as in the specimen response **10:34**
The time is **7:00**
